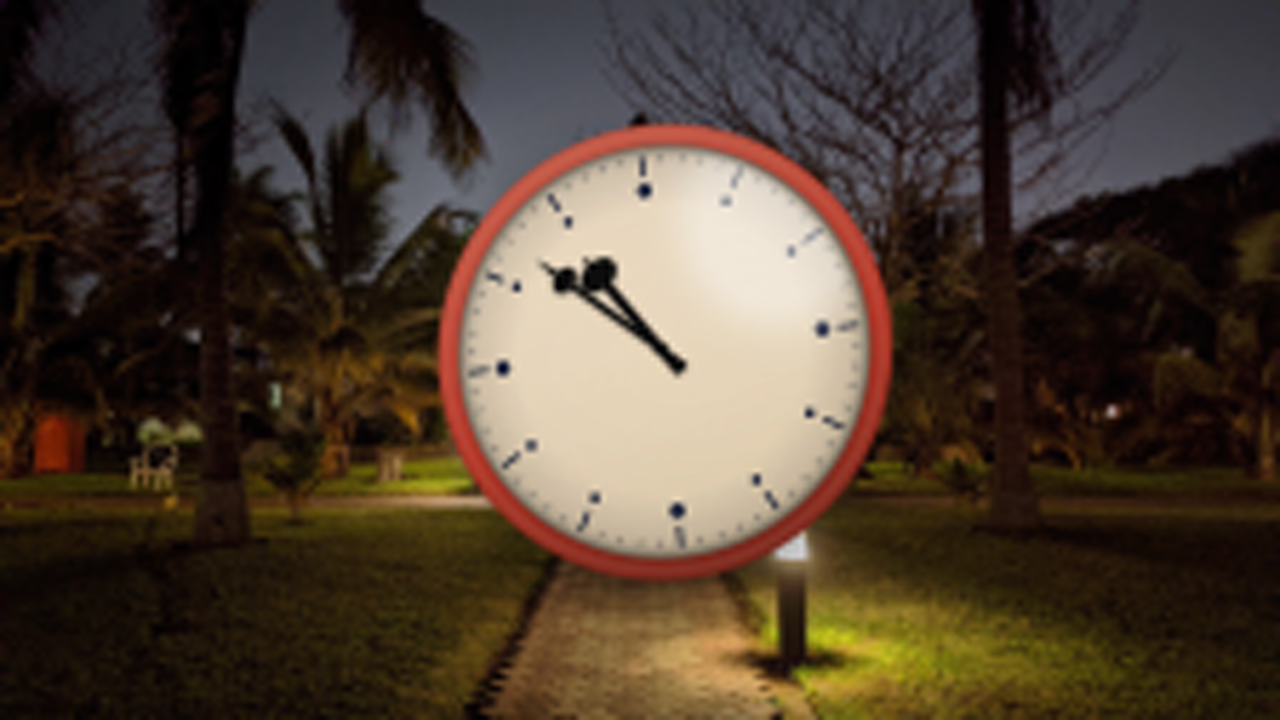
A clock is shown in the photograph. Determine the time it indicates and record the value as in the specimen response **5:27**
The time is **10:52**
